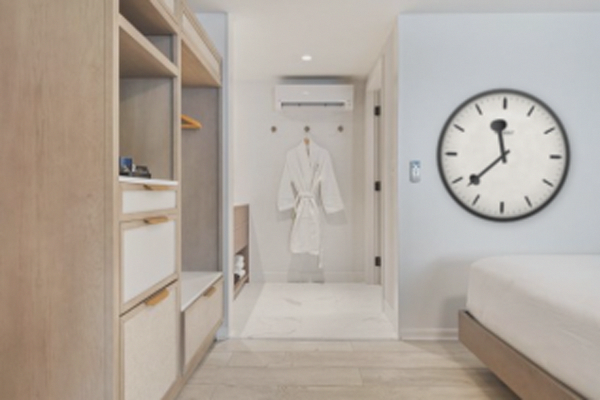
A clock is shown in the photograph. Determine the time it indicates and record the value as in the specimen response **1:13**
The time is **11:38**
